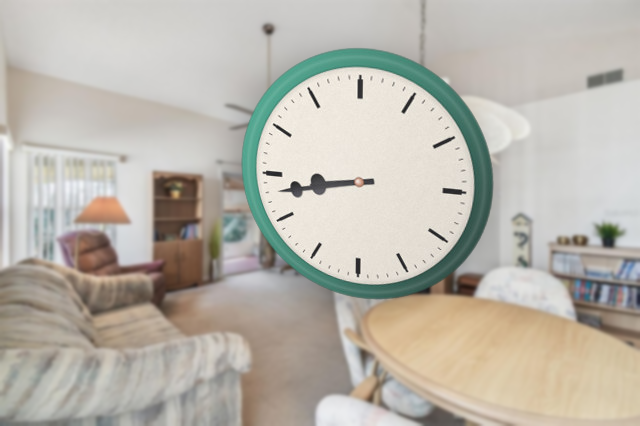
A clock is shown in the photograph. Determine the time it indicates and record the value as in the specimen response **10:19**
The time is **8:43**
